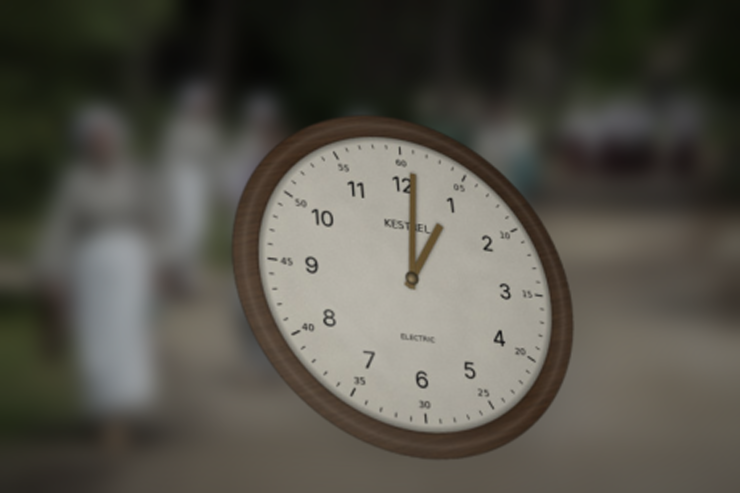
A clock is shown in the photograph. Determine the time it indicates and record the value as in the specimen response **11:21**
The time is **1:01**
